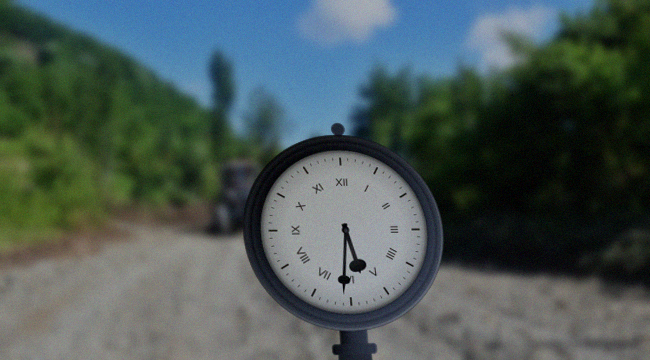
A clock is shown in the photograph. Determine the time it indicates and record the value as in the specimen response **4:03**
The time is **5:31**
